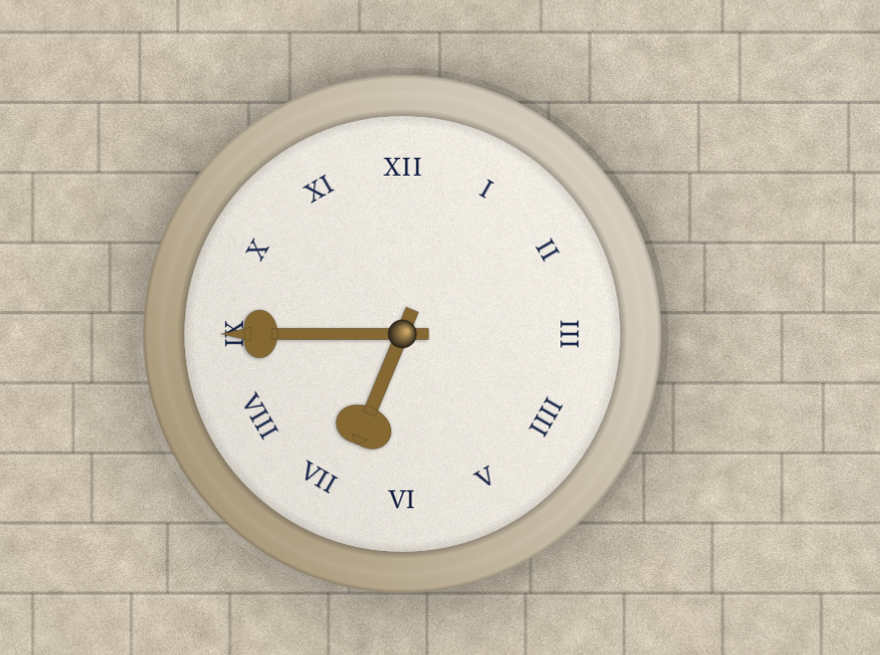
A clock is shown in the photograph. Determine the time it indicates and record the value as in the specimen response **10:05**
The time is **6:45**
